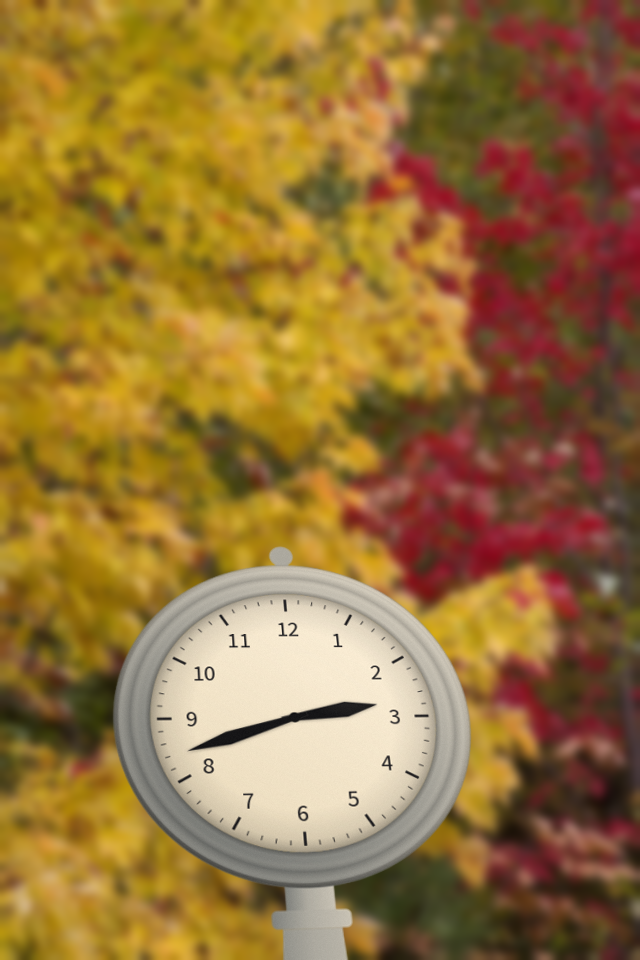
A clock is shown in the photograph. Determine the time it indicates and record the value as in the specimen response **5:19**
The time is **2:42**
